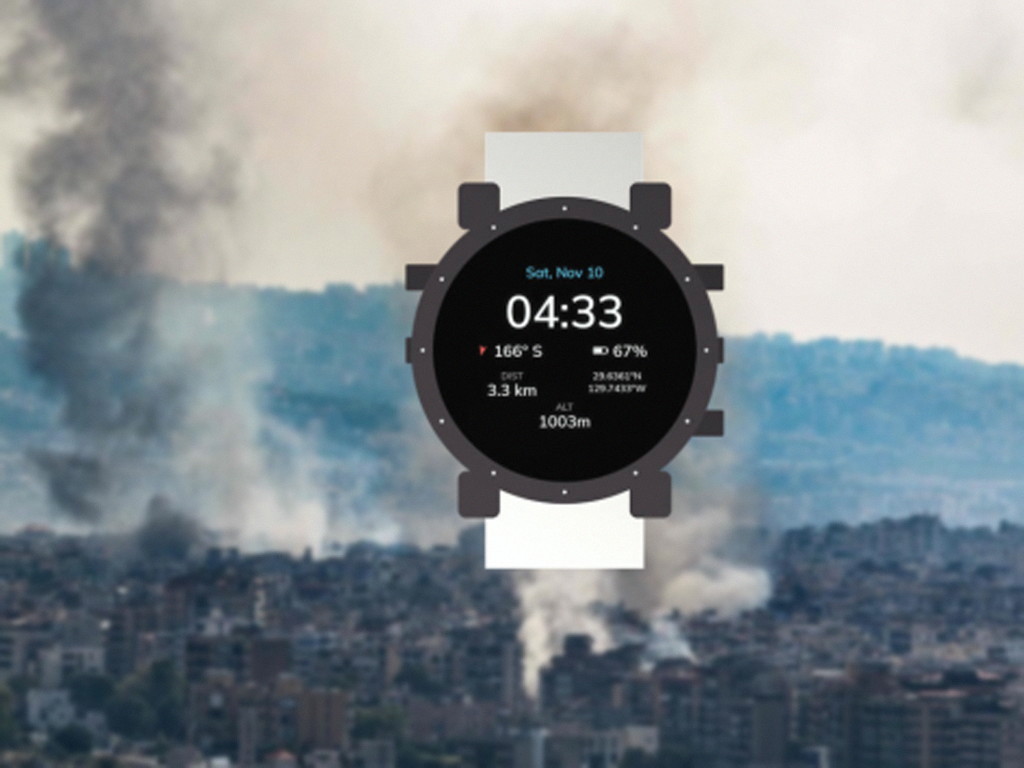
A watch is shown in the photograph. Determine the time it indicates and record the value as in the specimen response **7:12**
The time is **4:33**
